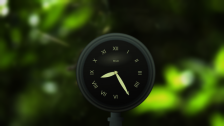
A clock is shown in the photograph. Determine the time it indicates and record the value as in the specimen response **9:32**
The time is **8:25**
